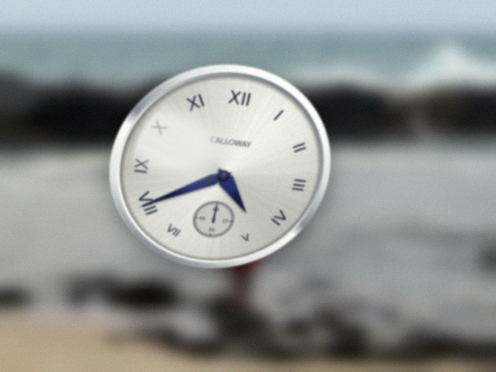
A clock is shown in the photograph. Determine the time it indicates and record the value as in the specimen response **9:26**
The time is **4:40**
